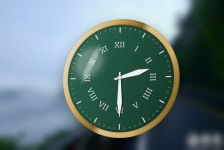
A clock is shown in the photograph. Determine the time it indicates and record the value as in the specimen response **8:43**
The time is **2:30**
